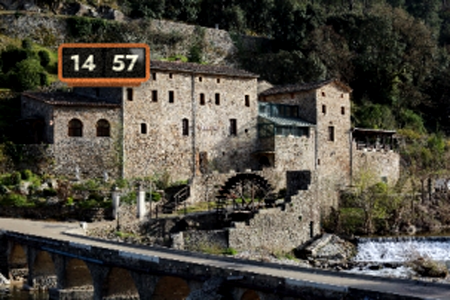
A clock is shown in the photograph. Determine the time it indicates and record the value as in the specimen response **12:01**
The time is **14:57**
